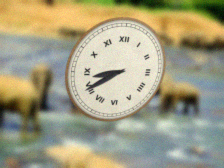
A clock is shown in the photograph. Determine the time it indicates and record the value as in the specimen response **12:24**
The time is **8:40**
